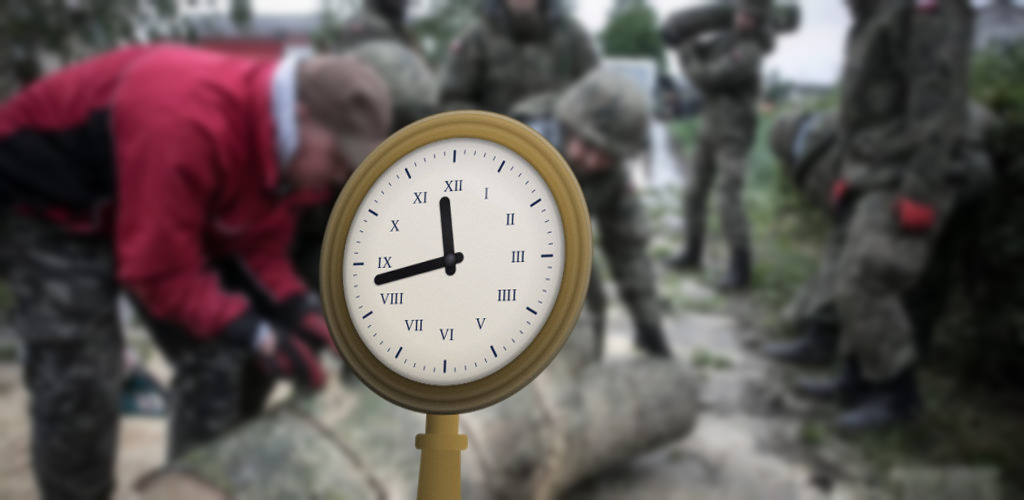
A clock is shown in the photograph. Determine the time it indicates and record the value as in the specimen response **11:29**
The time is **11:43**
